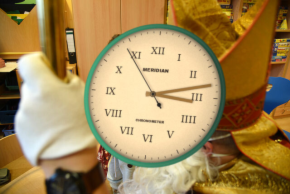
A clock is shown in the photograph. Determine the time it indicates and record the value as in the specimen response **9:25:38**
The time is **3:12:54**
